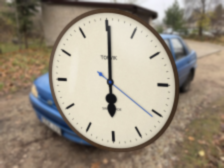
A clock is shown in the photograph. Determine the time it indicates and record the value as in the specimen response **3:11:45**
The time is **6:00:21**
